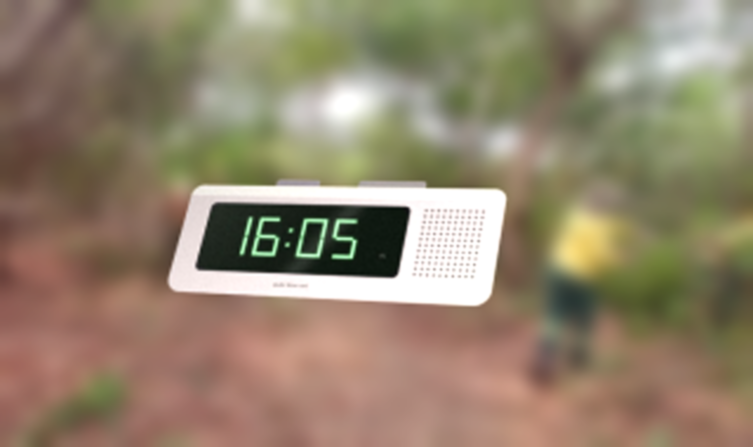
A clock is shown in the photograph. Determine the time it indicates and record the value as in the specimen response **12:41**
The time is **16:05**
